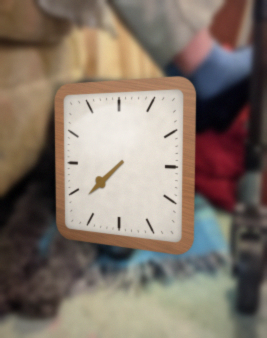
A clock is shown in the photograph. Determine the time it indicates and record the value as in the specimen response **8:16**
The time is **7:38**
